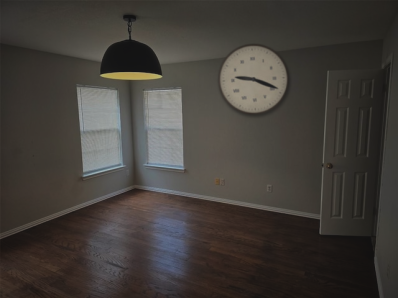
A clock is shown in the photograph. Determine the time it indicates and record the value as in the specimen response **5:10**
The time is **9:19**
